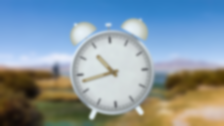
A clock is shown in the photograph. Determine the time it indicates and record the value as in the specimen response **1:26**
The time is **10:43**
